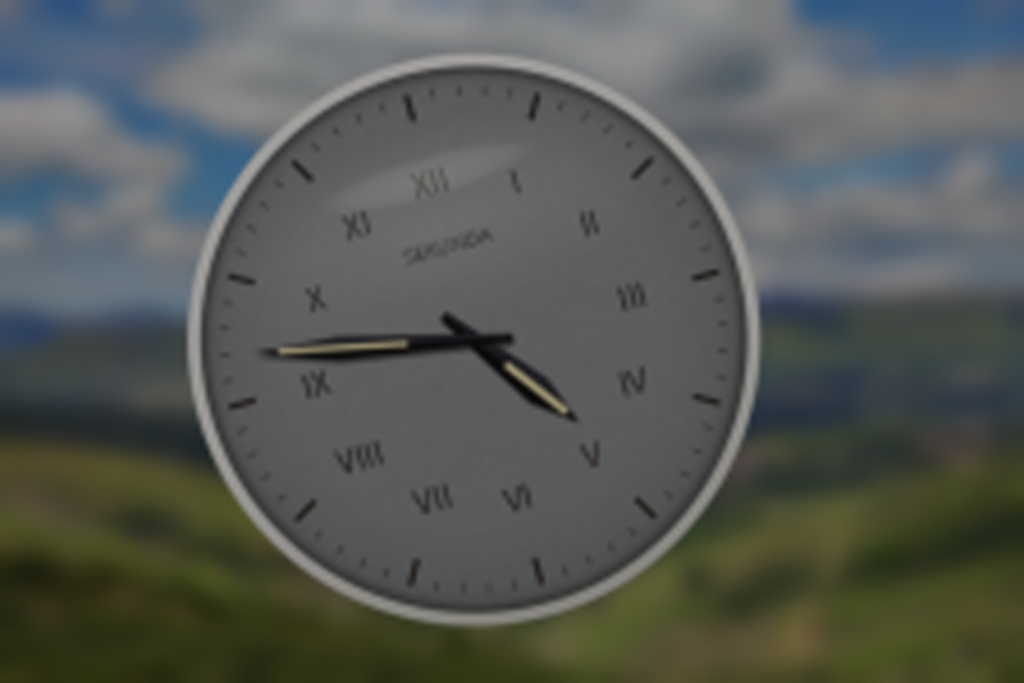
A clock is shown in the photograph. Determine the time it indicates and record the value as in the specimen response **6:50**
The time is **4:47**
